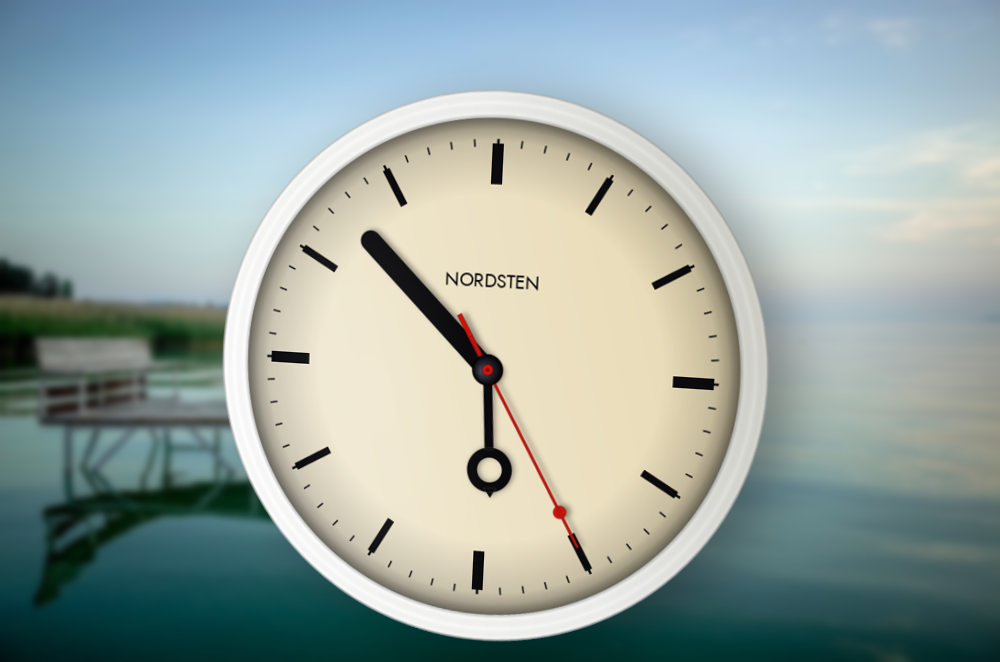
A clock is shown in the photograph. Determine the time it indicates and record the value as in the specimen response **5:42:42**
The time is **5:52:25**
